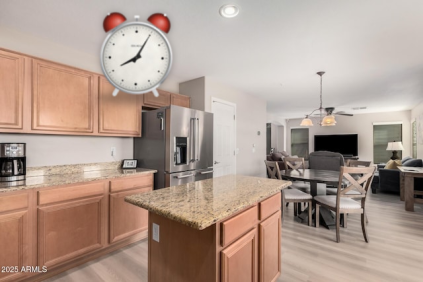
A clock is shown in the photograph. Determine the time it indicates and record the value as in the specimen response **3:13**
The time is **8:05**
